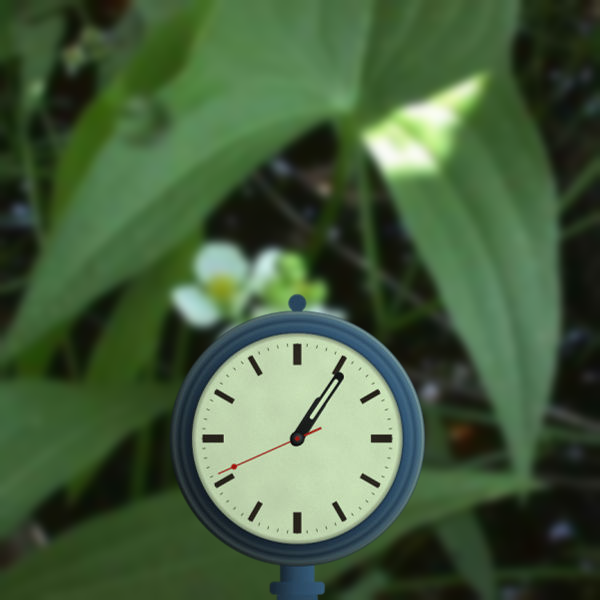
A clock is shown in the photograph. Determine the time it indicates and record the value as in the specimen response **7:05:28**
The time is **1:05:41**
